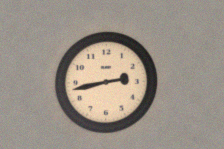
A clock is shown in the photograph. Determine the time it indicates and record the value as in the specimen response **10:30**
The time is **2:43**
